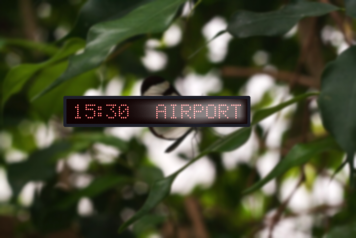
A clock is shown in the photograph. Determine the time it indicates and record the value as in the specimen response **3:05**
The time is **15:30**
